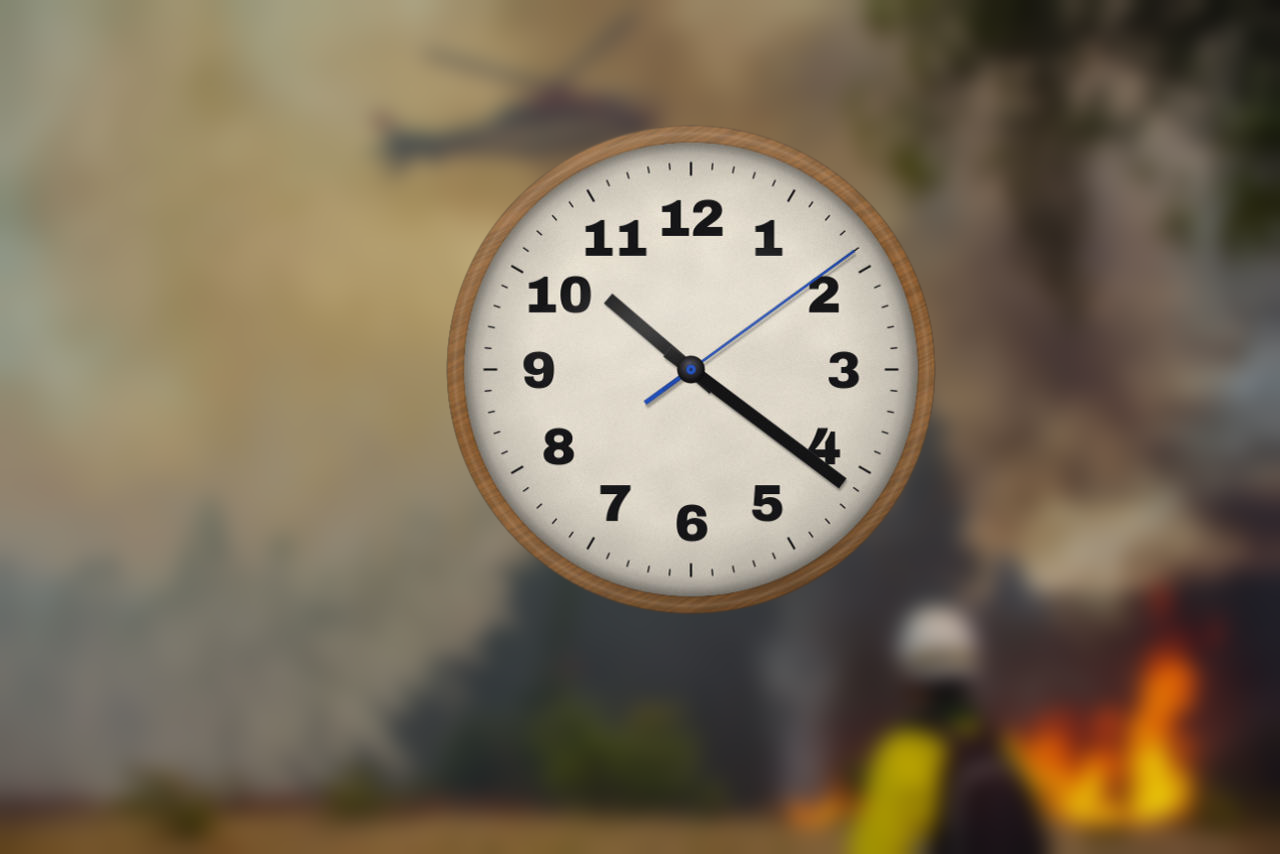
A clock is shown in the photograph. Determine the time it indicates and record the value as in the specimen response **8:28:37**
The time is **10:21:09**
